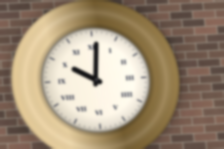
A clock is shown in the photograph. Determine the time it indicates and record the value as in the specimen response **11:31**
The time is **10:01**
